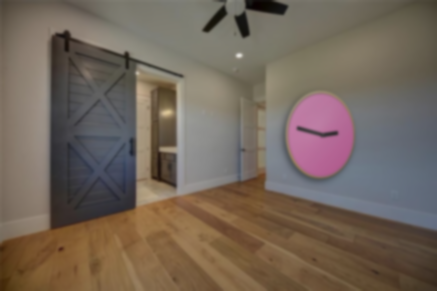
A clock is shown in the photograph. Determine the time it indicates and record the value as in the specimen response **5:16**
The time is **2:47**
